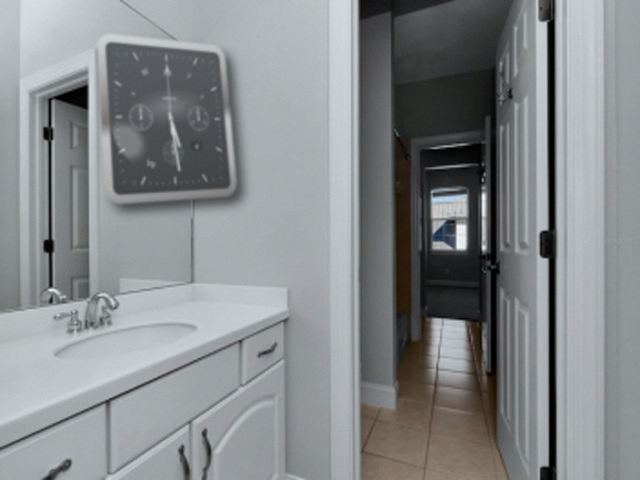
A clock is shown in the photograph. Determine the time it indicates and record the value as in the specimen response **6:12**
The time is **5:29**
